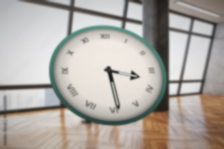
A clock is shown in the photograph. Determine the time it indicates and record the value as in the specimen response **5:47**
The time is **3:29**
